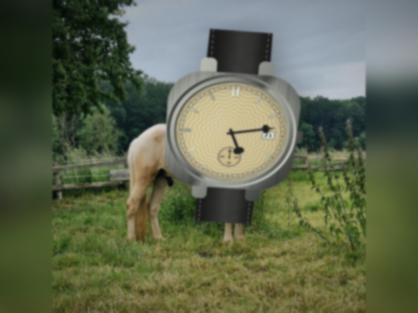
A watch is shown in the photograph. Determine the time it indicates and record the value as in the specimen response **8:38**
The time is **5:13**
